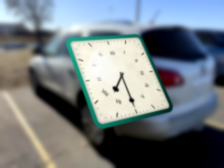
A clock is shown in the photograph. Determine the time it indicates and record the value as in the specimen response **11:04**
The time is **7:30**
